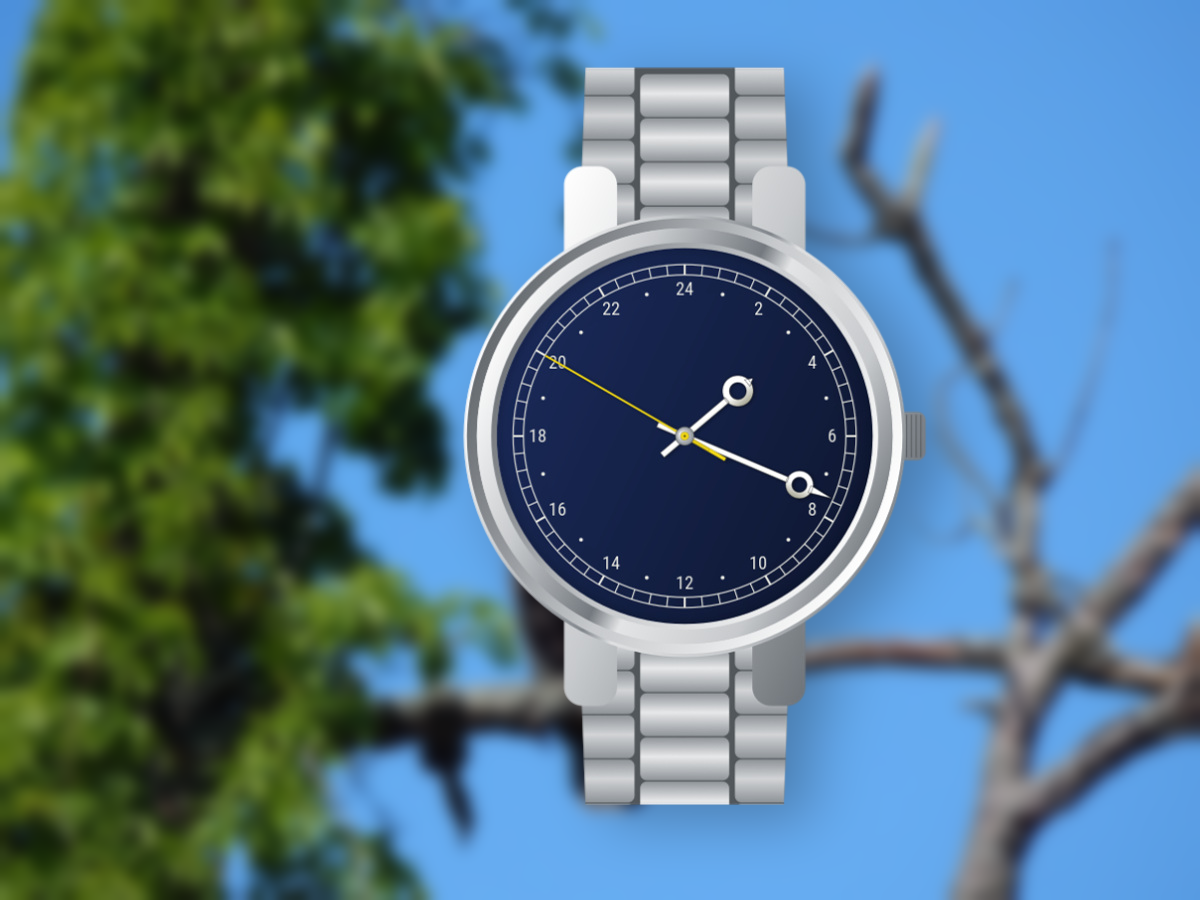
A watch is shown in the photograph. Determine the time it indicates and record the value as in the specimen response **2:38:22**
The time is **3:18:50**
